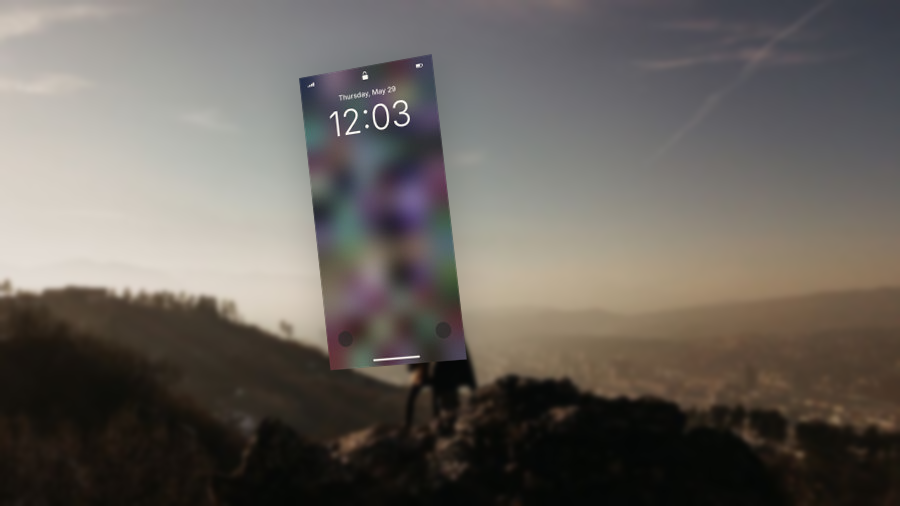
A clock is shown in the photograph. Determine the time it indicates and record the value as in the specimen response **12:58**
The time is **12:03**
